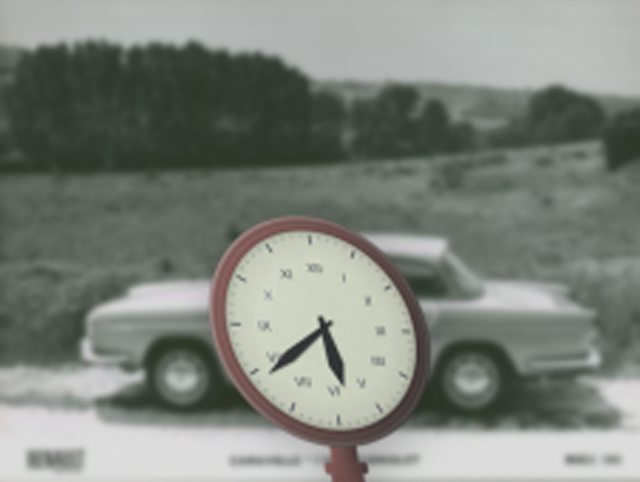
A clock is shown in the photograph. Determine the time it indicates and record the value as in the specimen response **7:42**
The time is **5:39**
